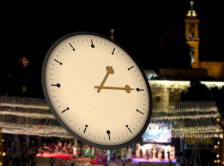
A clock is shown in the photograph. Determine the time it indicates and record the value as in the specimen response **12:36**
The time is **1:15**
